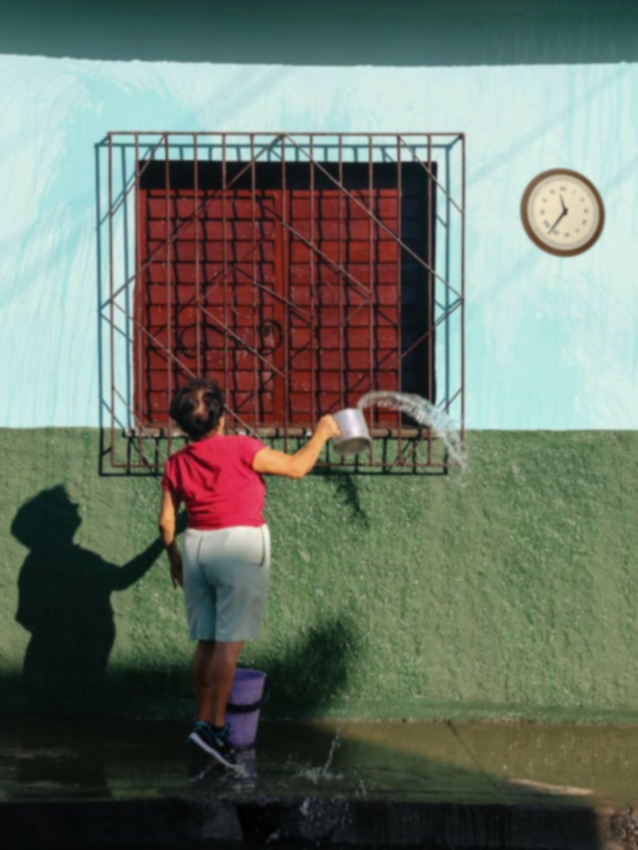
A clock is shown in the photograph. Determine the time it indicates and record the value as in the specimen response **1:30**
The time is **11:37**
